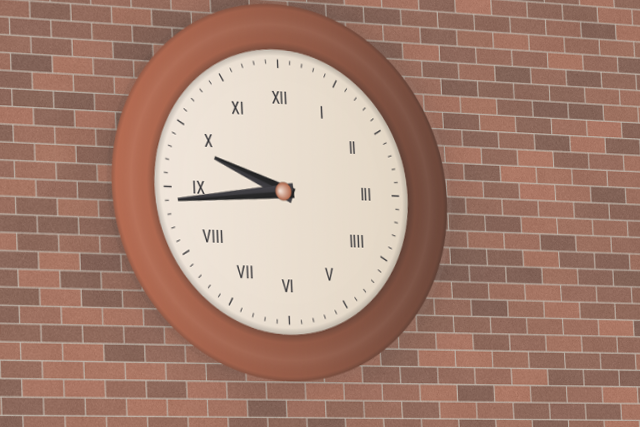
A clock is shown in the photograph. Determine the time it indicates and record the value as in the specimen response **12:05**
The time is **9:44**
